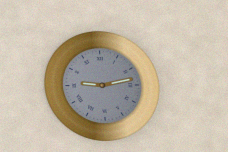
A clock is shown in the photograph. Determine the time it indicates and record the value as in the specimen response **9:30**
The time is **9:13**
